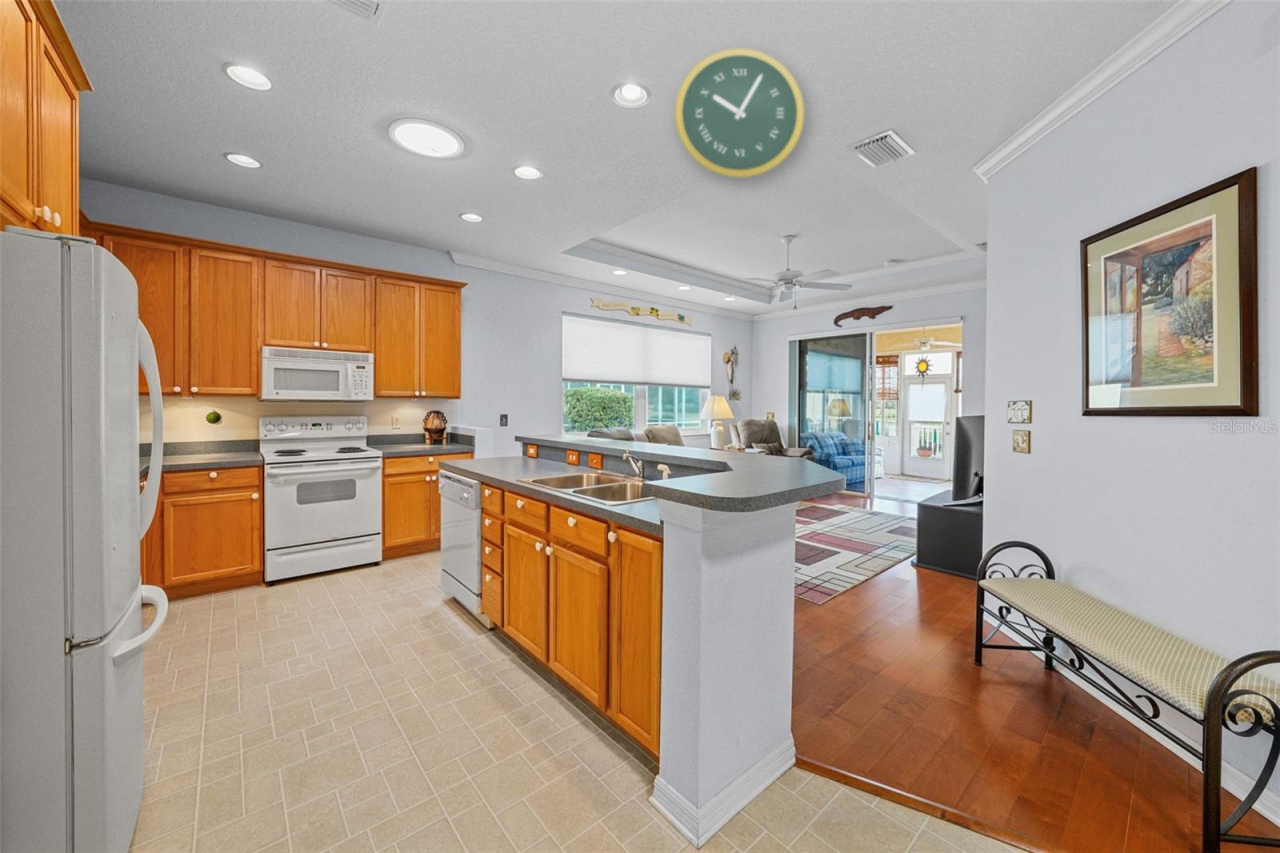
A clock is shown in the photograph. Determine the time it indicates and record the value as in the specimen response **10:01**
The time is **10:05**
